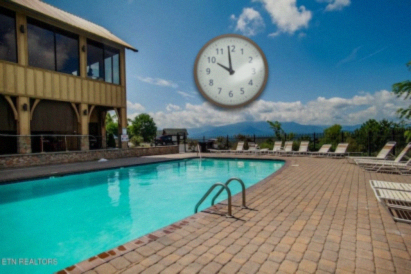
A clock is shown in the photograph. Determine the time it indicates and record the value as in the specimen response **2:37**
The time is **9:59**
